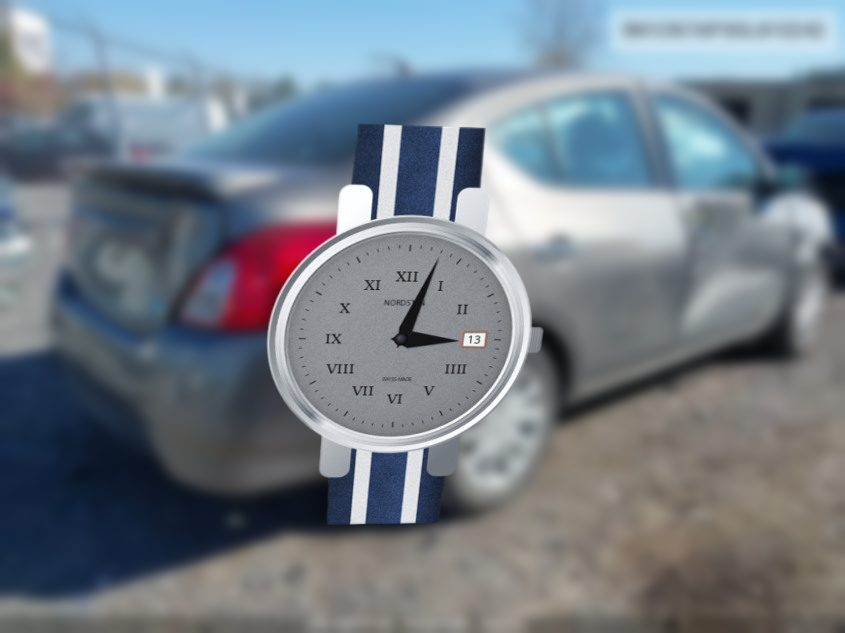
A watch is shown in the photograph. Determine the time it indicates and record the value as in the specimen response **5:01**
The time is **3:03**
